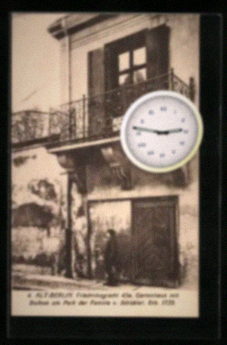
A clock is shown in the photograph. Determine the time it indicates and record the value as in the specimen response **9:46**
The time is **2:47**
